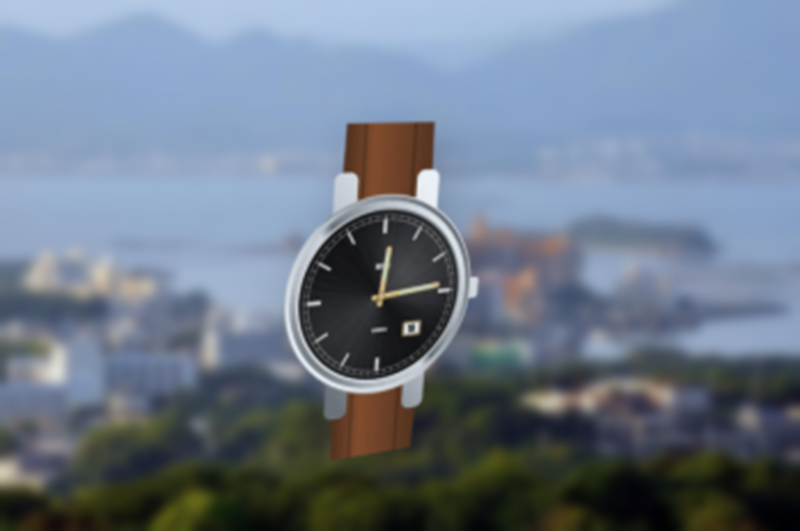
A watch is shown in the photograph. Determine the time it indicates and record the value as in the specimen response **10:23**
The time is **12:14**
